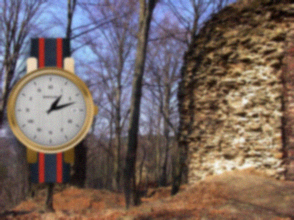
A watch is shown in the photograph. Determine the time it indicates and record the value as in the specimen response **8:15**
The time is **1:12**
